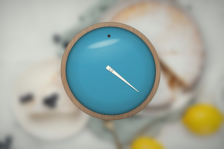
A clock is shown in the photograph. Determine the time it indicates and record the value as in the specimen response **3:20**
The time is **4:22**
